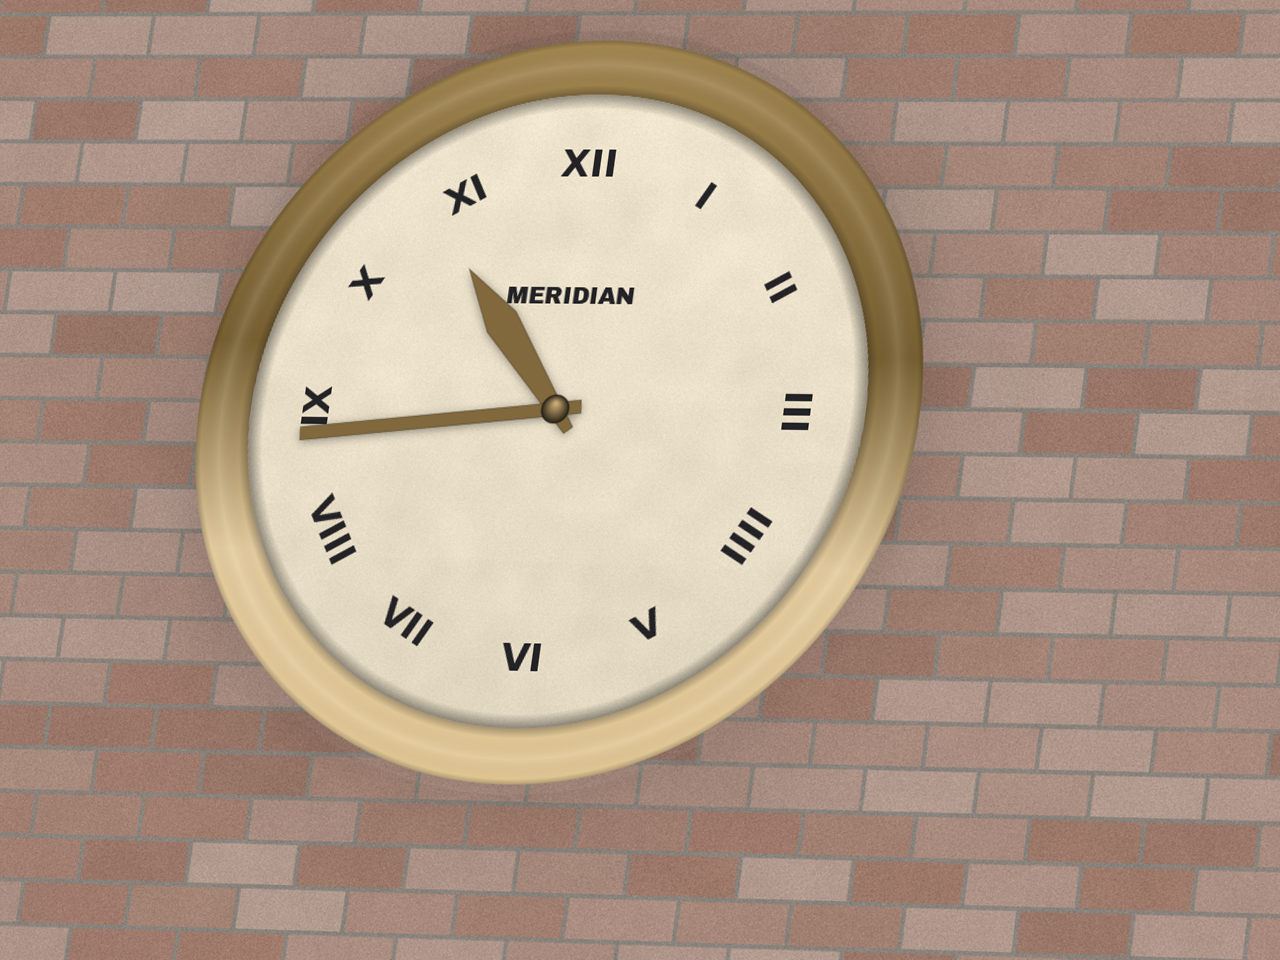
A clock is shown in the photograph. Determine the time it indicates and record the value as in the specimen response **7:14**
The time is **10:44**
